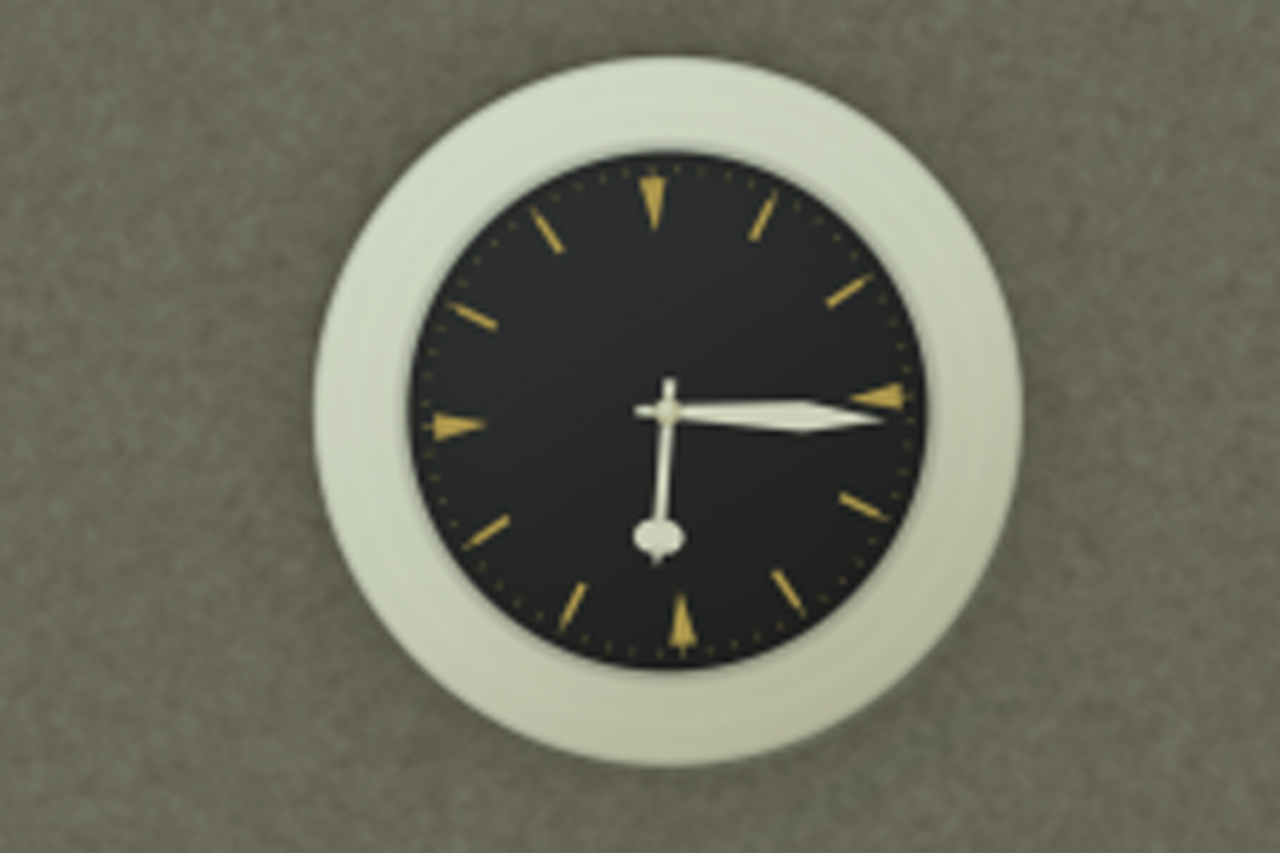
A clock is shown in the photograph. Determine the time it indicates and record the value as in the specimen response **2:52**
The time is **6:16**
